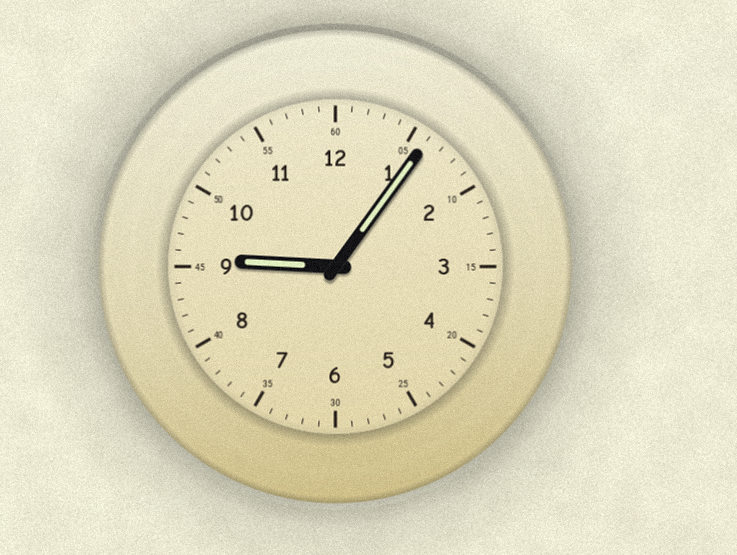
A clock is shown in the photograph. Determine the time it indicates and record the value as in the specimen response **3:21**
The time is **9:06**
